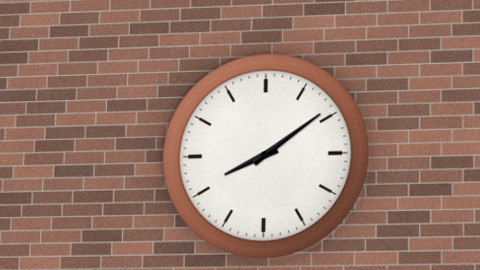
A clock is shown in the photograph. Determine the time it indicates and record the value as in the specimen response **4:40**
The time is **8:09**
